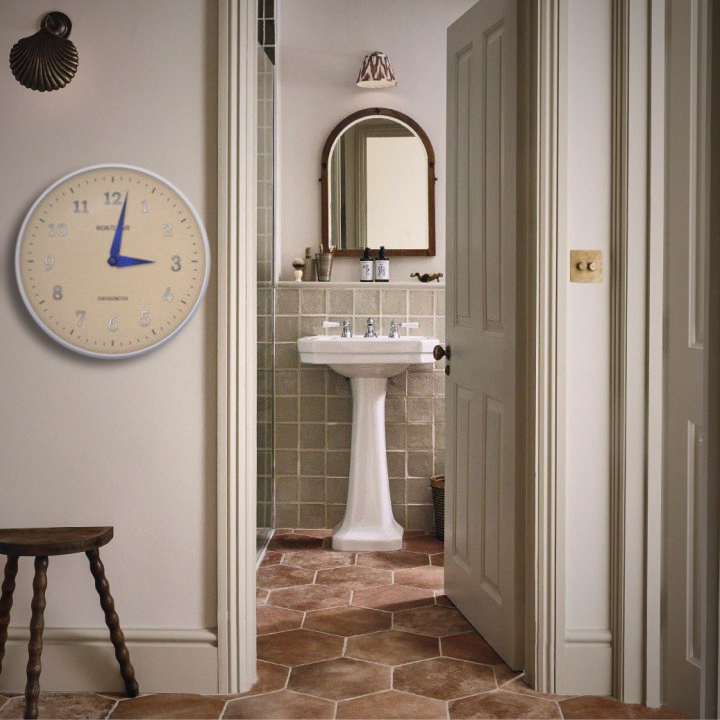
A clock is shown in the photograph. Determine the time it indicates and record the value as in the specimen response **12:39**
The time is **3:02**
